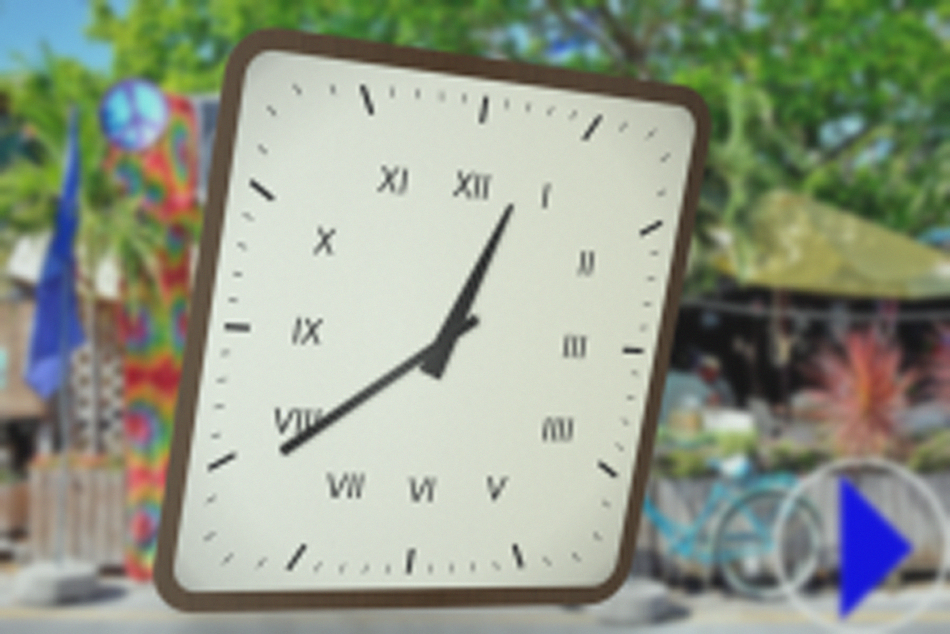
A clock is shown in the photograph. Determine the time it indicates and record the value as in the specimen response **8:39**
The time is **12:39**
